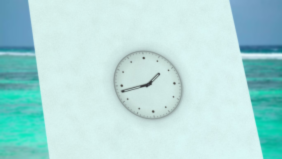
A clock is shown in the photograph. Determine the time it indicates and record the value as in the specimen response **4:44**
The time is **1:43**
